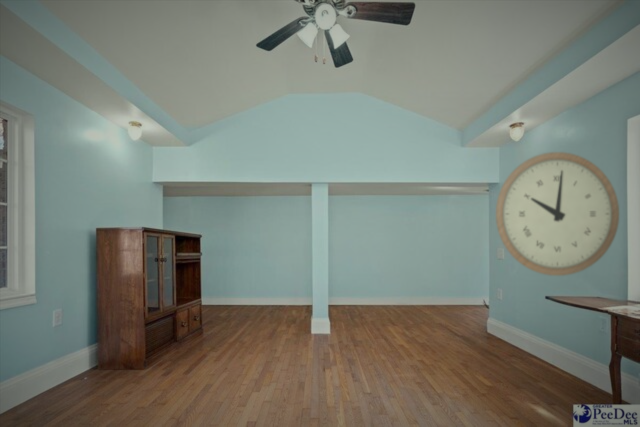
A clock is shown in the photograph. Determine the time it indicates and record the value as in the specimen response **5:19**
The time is **10:01**
